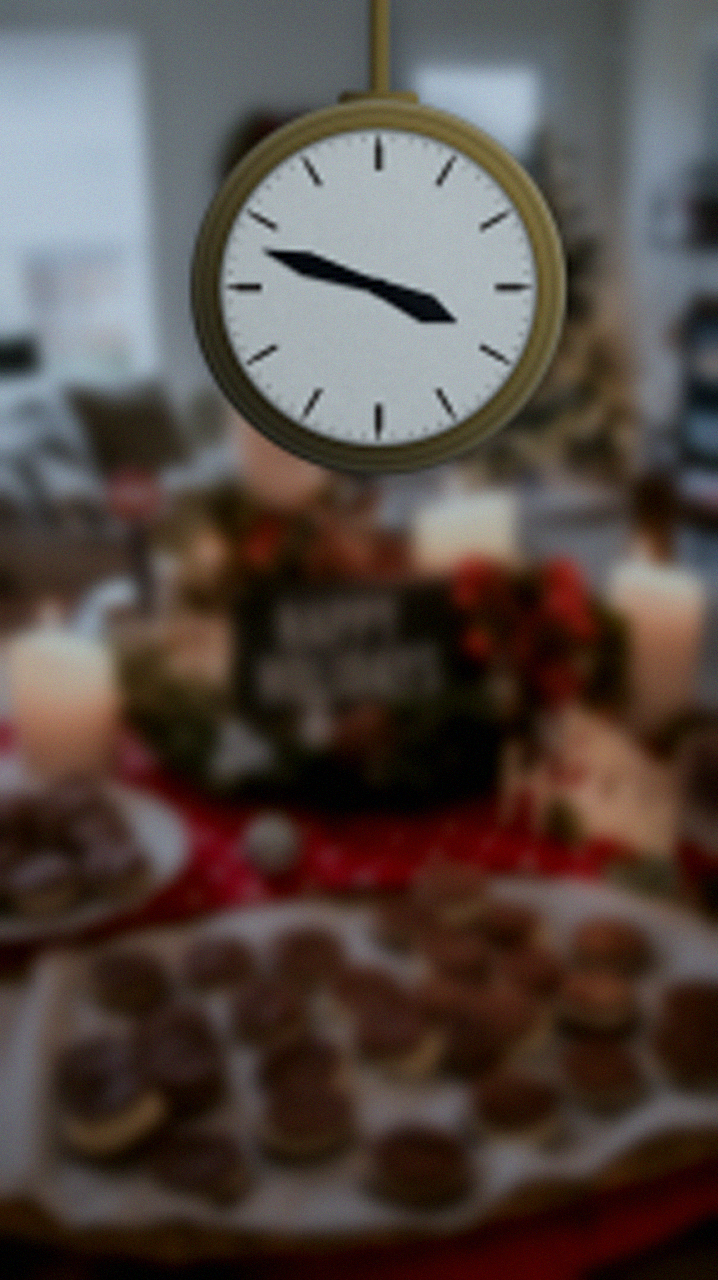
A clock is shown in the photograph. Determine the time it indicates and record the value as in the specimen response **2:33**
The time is **3:48**
